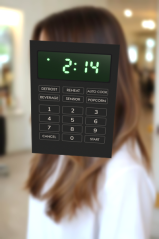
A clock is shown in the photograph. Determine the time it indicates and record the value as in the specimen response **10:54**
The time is **2:14**
